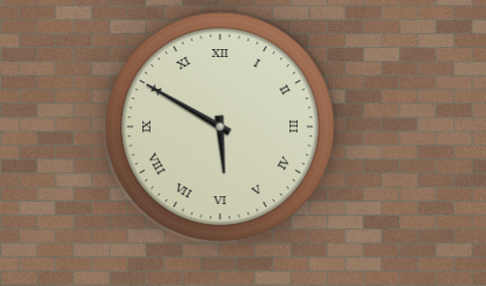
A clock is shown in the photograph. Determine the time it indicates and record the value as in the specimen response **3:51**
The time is **5:50**
